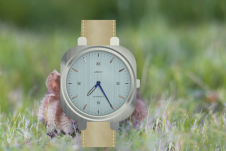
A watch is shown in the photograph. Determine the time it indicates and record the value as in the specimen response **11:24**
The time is **7:25**
